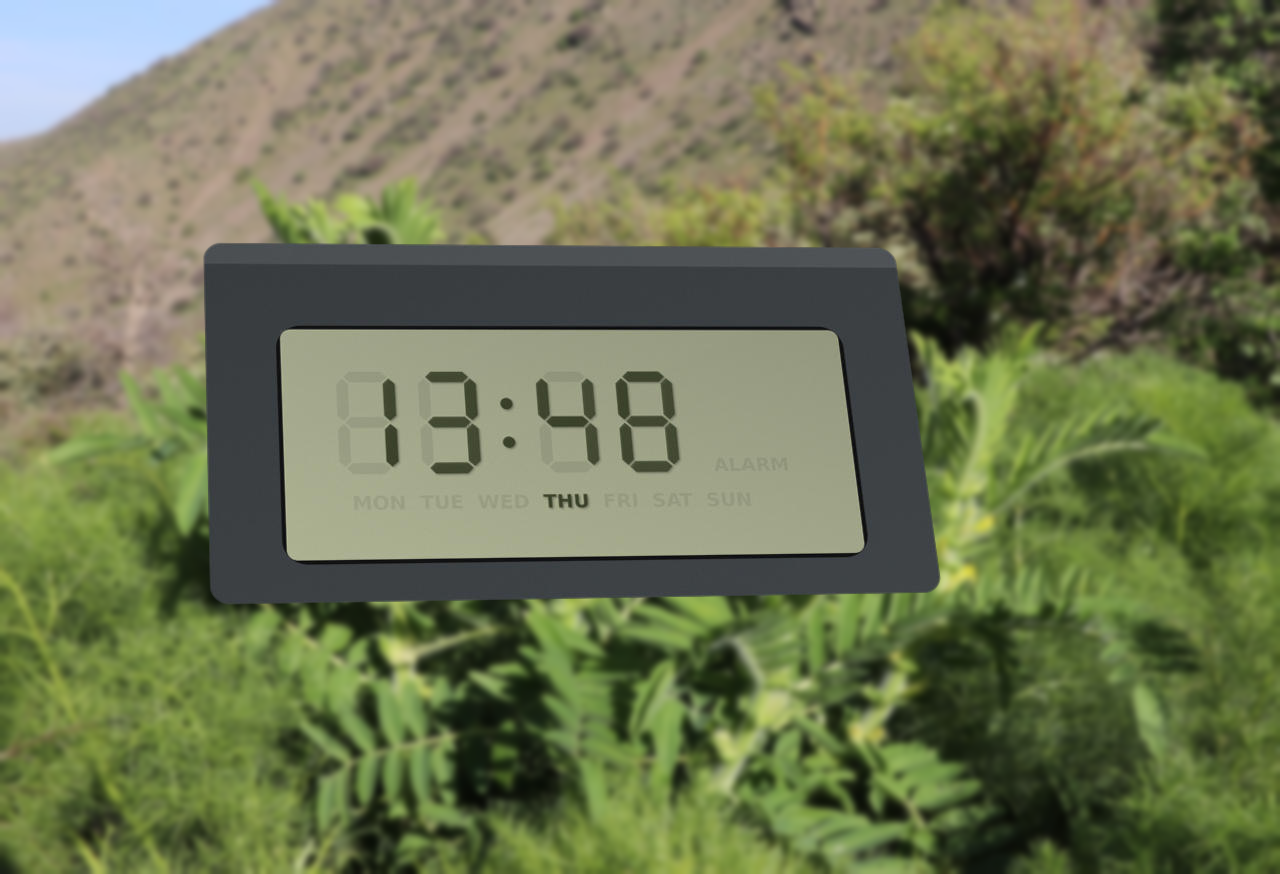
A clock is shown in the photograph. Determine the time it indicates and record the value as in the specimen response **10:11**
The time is **13:48**
